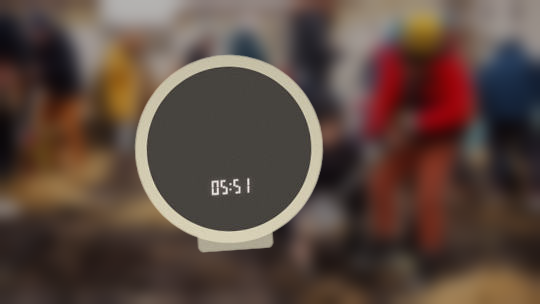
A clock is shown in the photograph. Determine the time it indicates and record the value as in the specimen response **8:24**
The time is **5:51**
